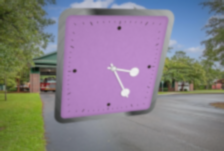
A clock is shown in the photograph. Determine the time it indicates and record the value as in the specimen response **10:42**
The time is **3:25**
